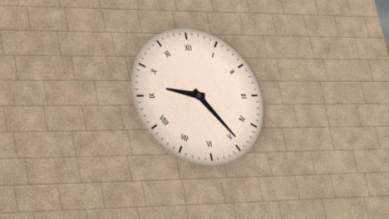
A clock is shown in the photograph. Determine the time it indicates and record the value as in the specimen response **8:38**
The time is **9:24**
